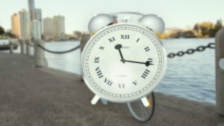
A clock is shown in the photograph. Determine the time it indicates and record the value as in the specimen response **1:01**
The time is **11:16**
